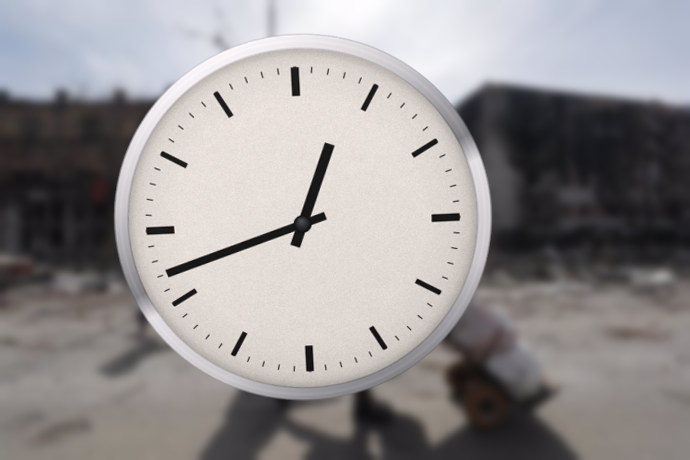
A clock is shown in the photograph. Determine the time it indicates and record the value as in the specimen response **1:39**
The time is **12:42**
